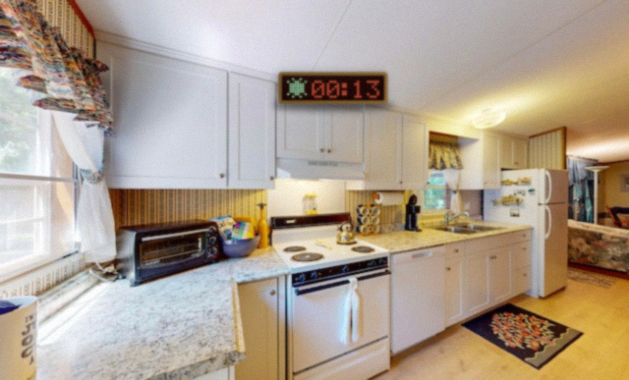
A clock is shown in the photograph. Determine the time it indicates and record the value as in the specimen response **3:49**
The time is **0:13**
